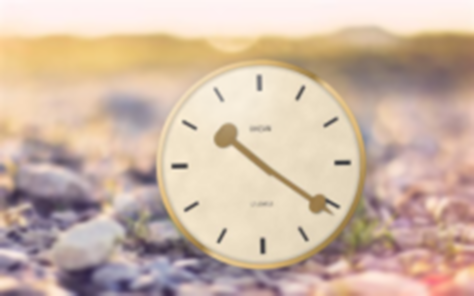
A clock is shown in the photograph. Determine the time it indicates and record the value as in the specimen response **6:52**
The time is **10:21**
